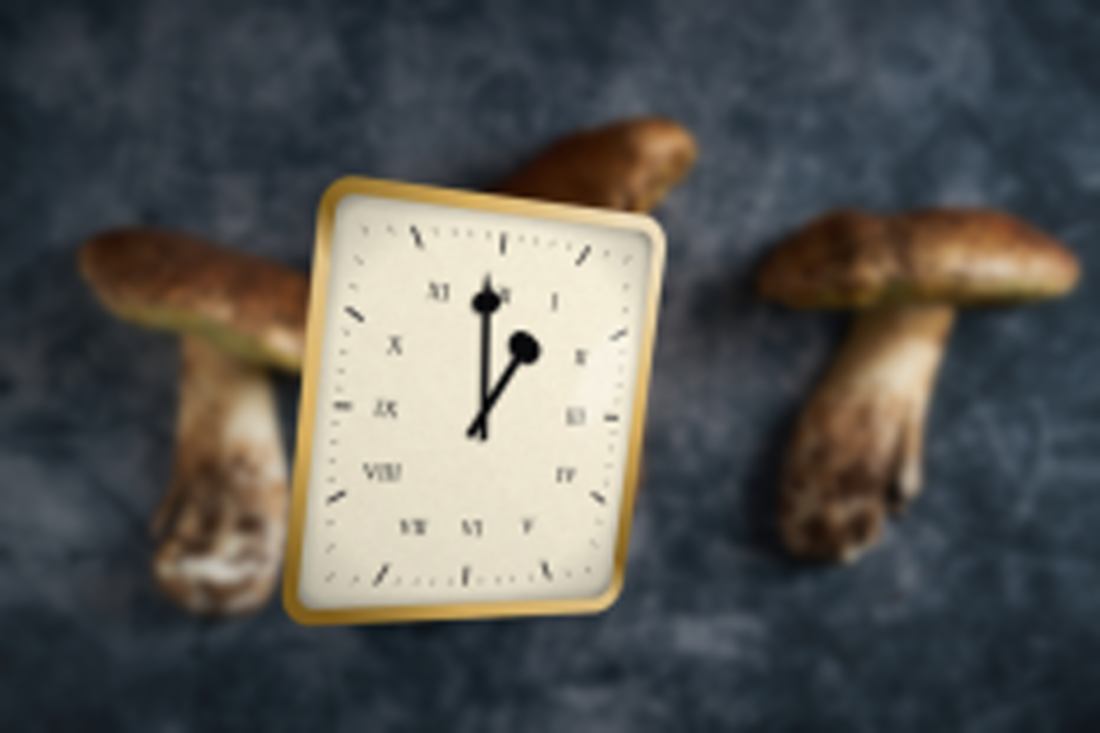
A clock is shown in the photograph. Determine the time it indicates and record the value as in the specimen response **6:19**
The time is **12:59**
